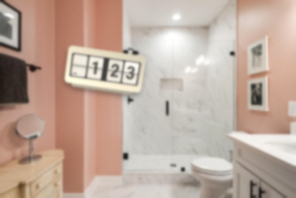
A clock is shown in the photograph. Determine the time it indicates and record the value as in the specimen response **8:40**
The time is **1:23**
